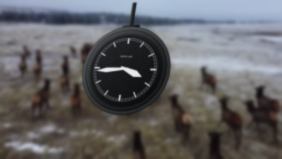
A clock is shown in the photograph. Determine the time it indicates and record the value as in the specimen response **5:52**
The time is **3:44**
